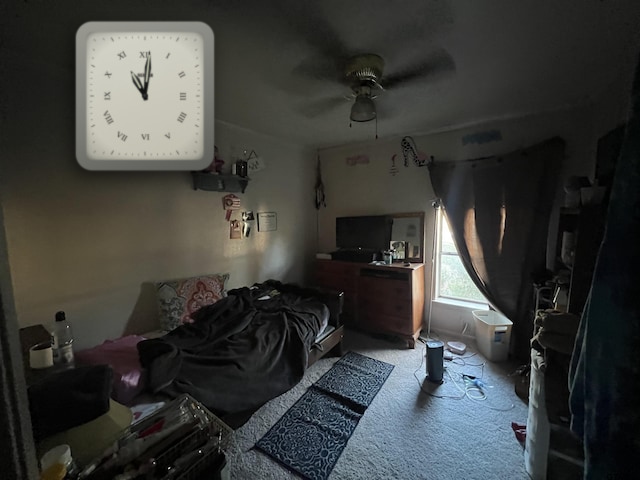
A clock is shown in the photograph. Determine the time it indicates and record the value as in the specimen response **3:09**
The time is **11:01**
